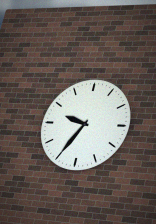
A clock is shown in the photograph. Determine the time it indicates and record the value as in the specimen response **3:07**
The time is **9:35**
